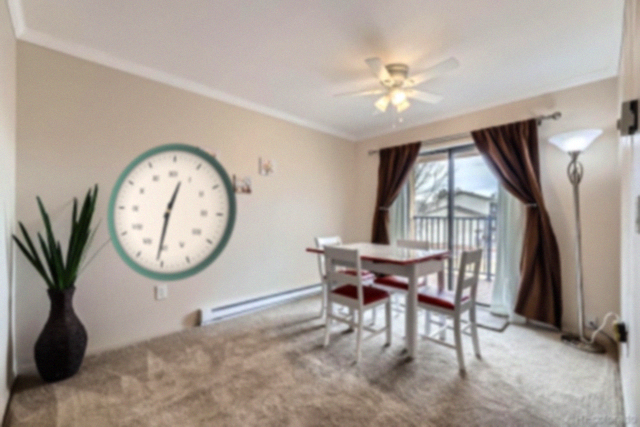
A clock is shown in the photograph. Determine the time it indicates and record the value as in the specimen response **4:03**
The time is **12:31**
